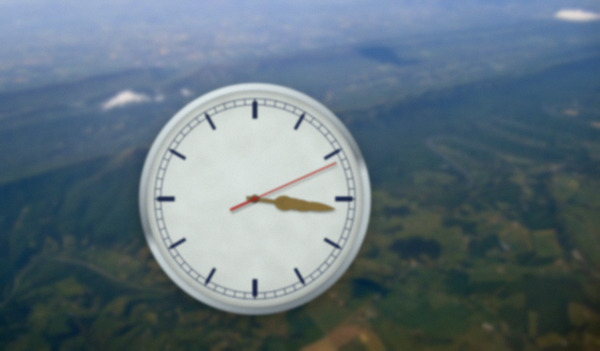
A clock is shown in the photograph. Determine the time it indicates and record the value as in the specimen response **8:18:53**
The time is **3:16:11**
